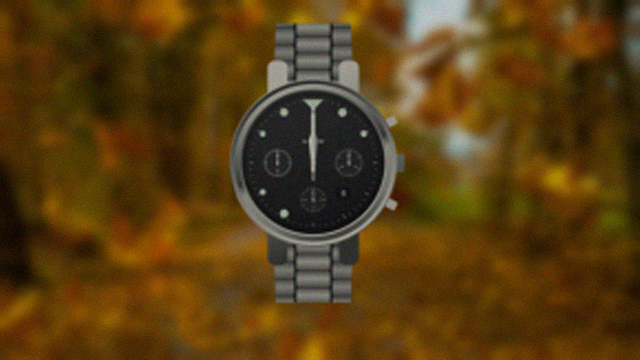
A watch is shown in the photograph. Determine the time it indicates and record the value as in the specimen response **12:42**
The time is **12:00**
